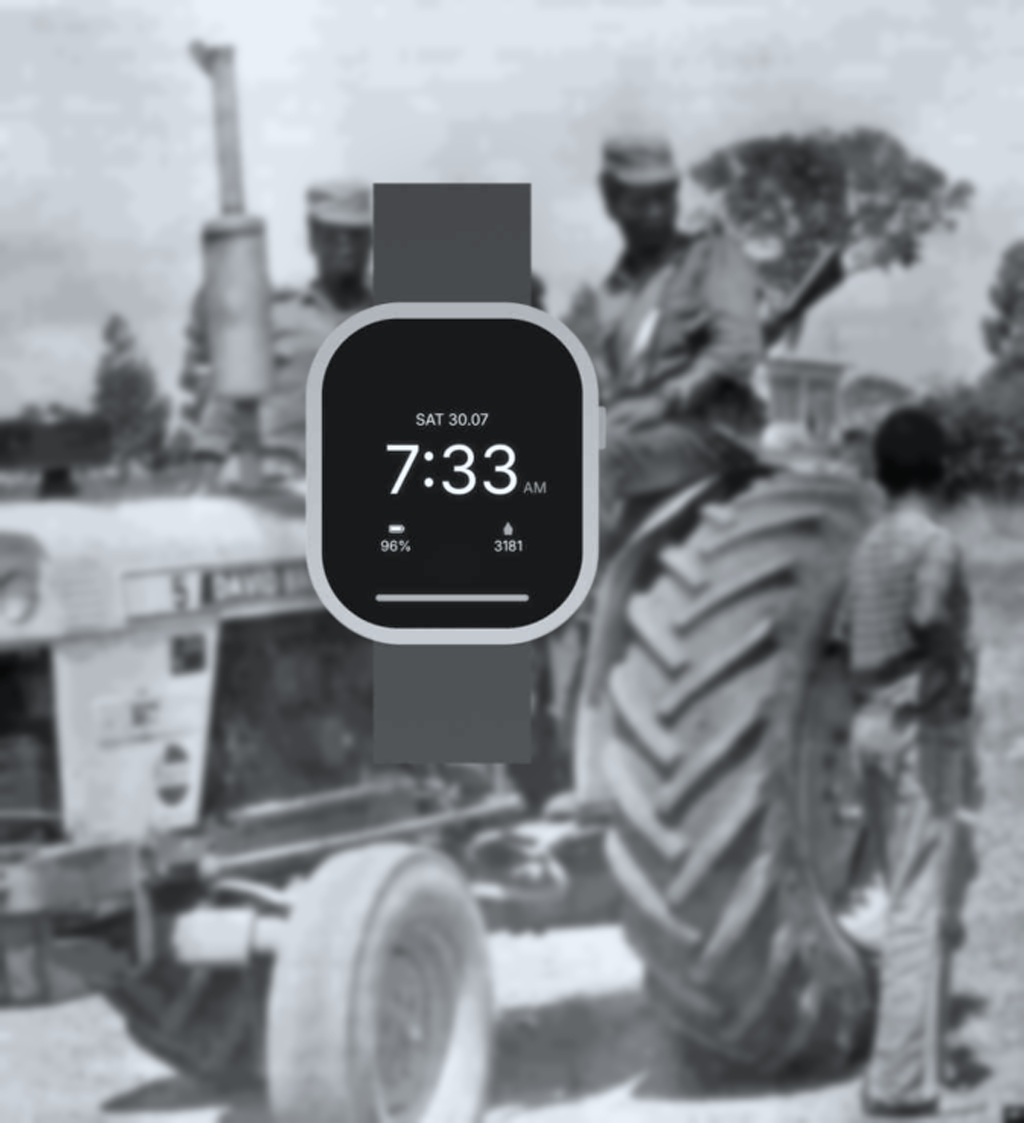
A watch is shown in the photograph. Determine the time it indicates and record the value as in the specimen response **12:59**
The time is **7:33**
